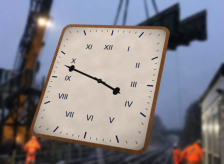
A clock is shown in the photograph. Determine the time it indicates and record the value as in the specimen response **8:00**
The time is **3:48**
